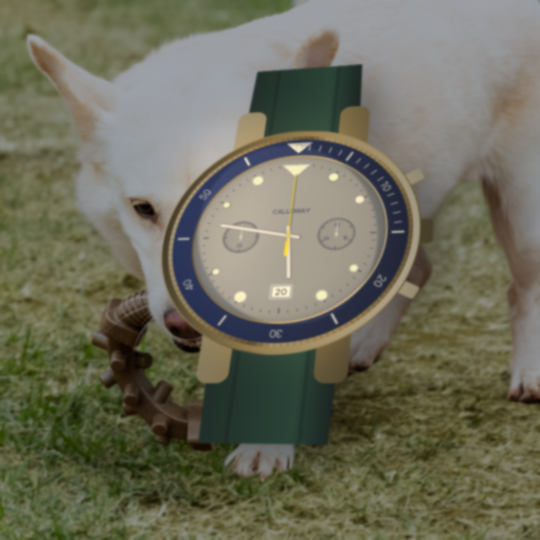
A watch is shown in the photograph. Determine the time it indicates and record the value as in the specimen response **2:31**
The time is **5:47**
